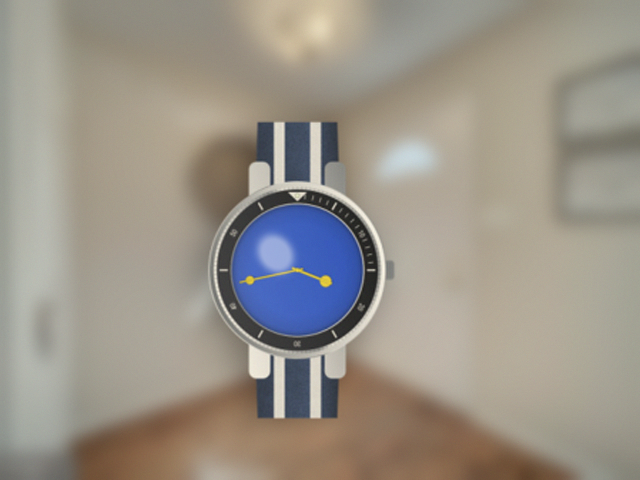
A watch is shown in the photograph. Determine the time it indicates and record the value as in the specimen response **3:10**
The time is **3:43**
